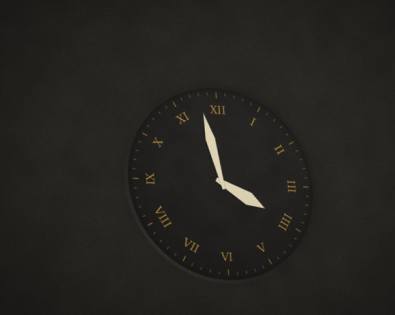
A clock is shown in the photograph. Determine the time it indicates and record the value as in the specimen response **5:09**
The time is **3:58**
